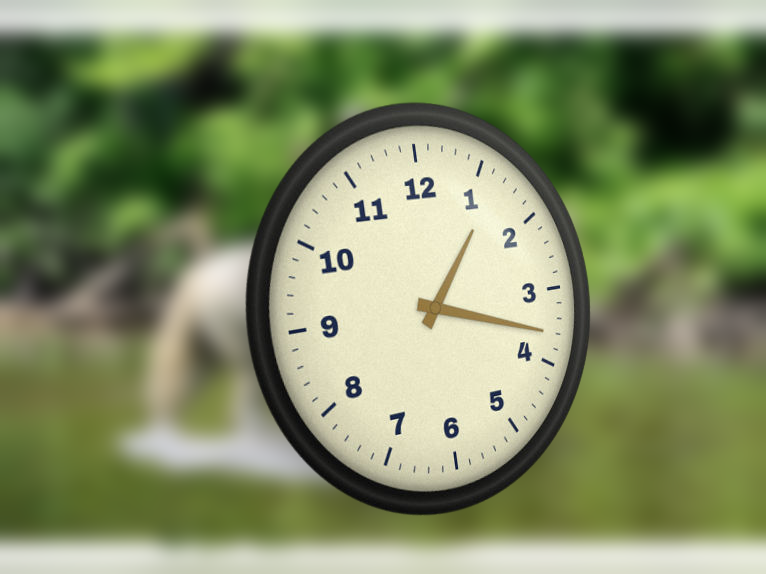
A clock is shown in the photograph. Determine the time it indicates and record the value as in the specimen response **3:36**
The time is **1:18**
